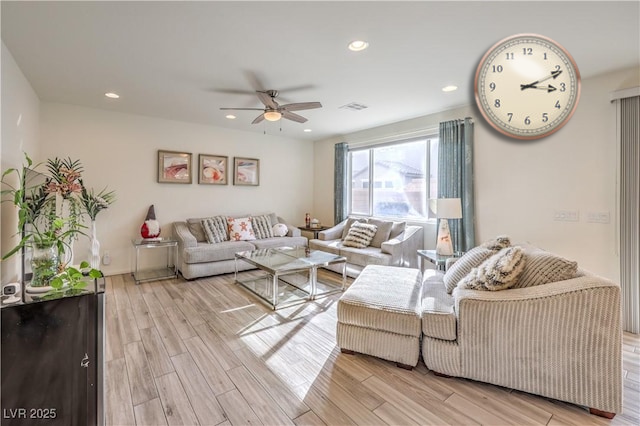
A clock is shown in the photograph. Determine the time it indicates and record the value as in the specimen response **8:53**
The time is **3:11**
